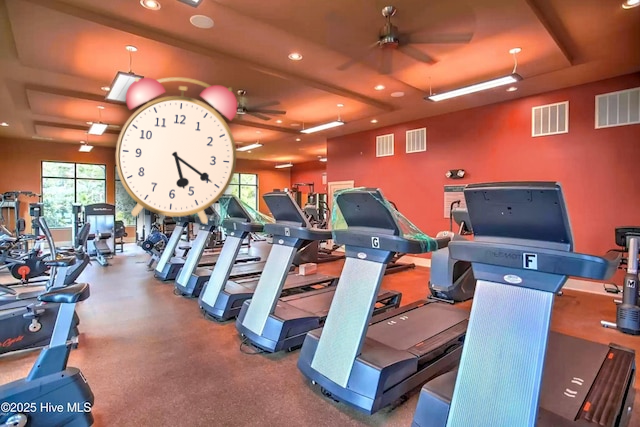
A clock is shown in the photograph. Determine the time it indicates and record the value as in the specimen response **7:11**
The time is **5:20**
